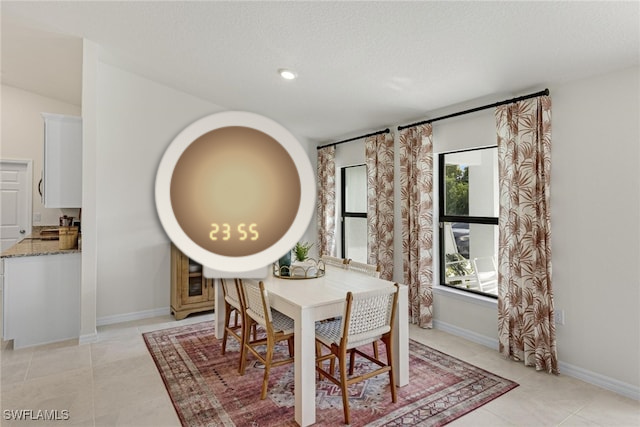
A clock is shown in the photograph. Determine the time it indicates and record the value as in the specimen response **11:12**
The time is **23:55**
